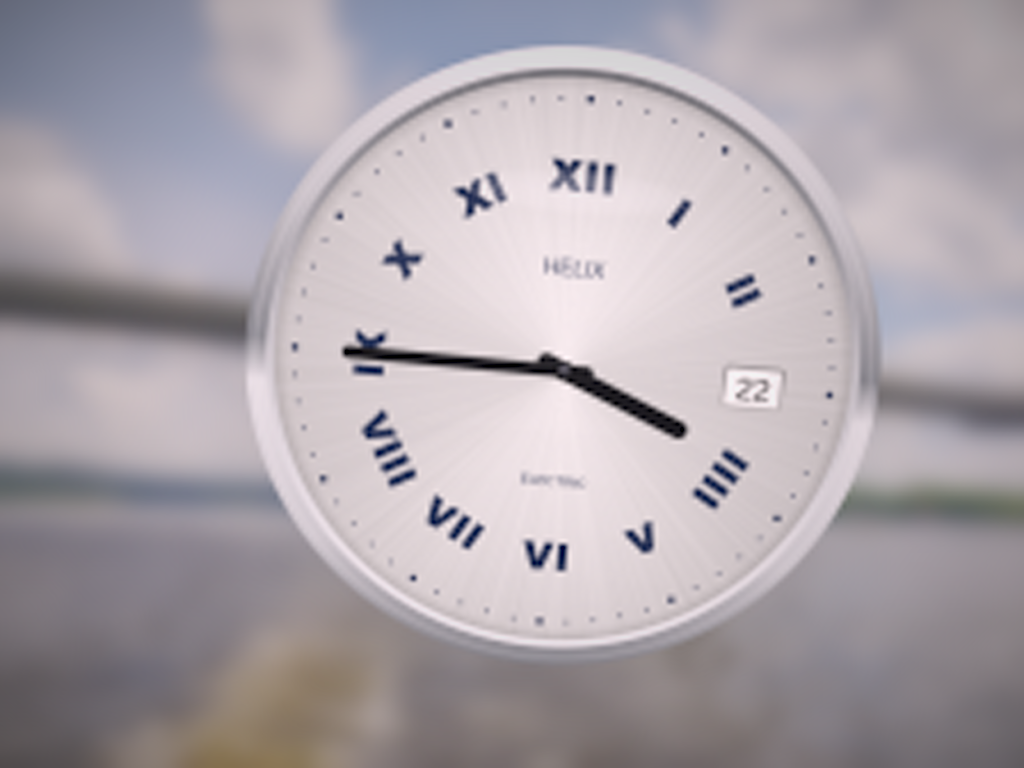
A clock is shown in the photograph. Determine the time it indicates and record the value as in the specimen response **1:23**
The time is **3:45**
